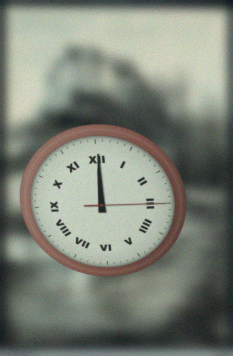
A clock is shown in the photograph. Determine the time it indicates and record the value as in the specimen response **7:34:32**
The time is **12:00:15**
